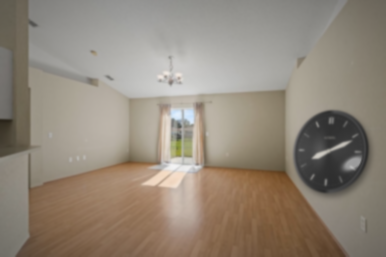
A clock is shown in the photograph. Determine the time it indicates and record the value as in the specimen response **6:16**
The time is **8:11**
